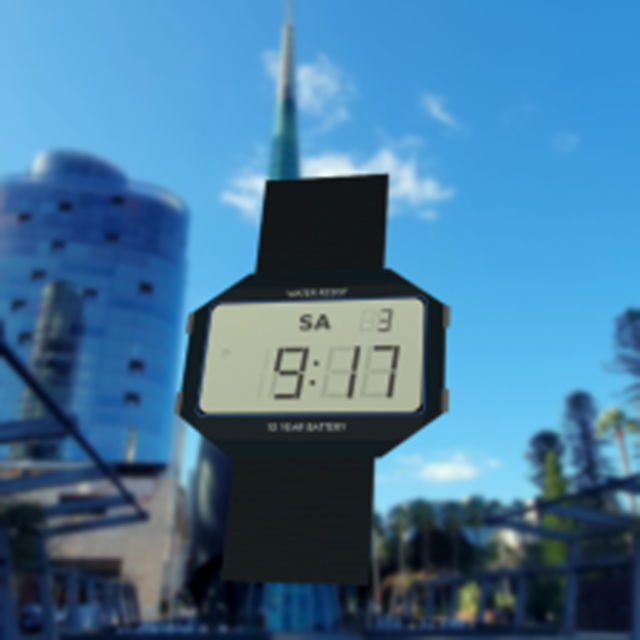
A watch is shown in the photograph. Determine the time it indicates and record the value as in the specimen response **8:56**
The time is **9:17**
